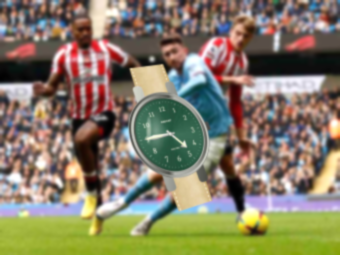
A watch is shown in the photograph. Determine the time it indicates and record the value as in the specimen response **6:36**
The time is **4:45**
